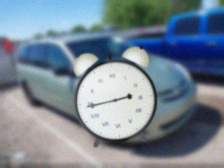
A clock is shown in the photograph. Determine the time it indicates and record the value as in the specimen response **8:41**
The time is **2:44**
